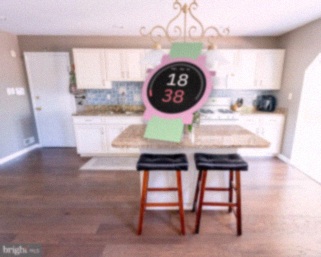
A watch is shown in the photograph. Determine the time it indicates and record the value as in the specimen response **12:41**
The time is **18:38**
